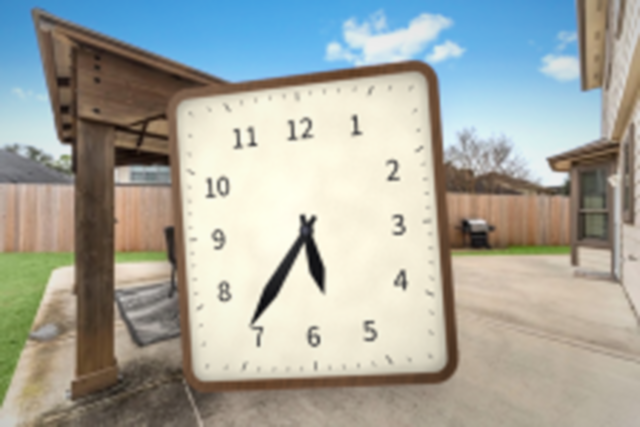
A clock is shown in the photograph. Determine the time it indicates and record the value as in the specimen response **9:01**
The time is **5:36**
